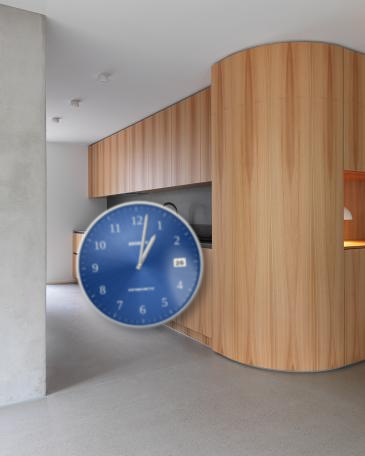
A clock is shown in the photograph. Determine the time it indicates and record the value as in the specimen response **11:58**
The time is **1:02**
